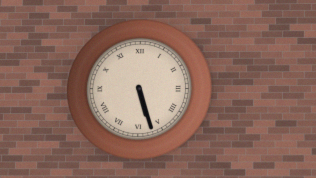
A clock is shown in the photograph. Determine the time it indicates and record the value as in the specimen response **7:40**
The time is **5:27**
